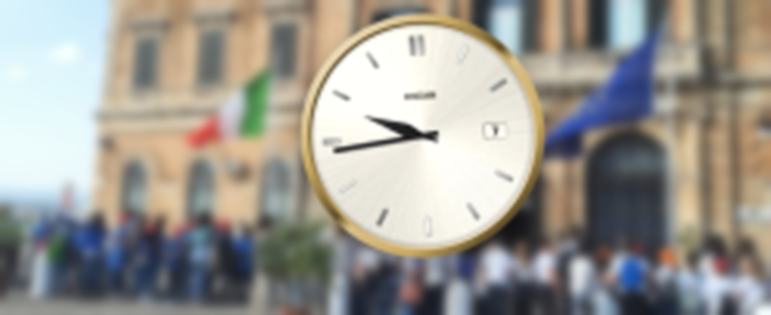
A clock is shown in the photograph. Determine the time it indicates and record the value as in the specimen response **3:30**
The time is **9:44**
